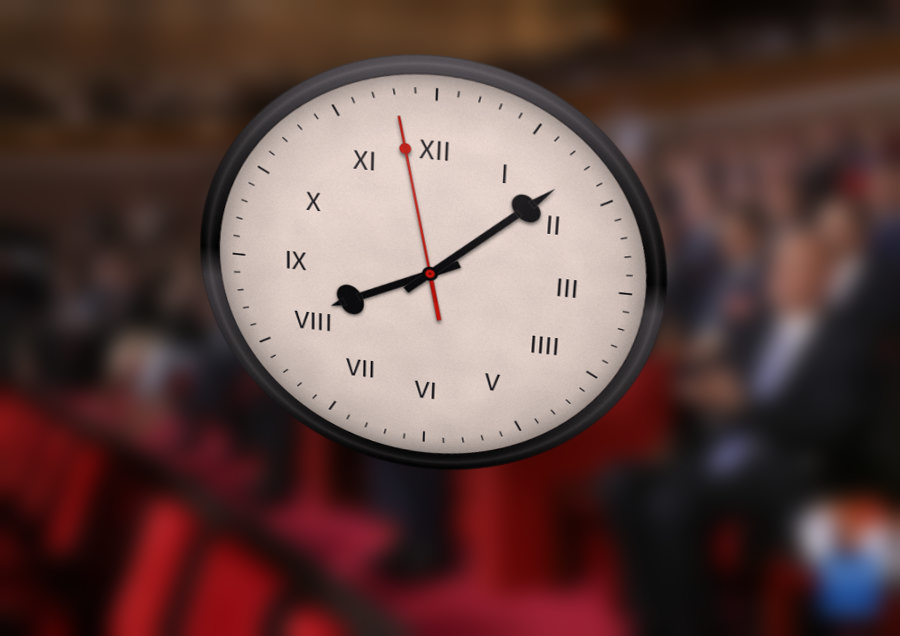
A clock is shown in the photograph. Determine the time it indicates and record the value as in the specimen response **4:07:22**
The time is **8:07:58**
